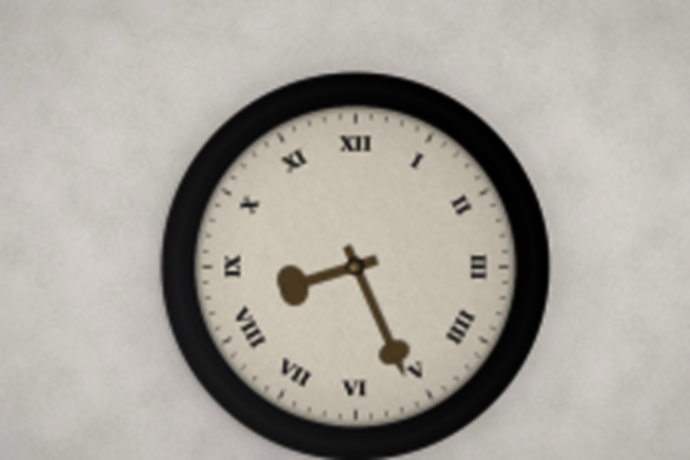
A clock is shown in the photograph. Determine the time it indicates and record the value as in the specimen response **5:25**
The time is **8:26**
